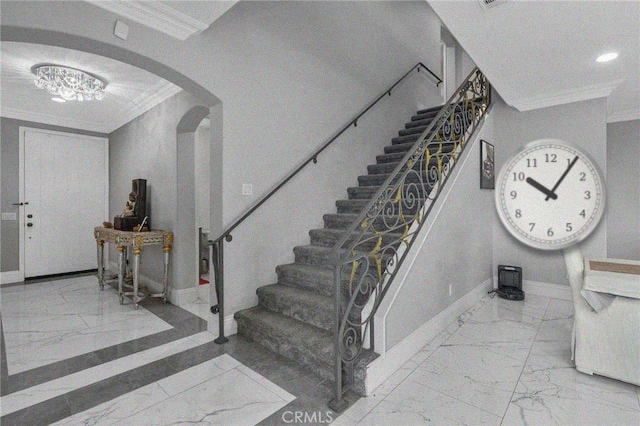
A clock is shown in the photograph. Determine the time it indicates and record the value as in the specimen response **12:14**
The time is **10:06**
